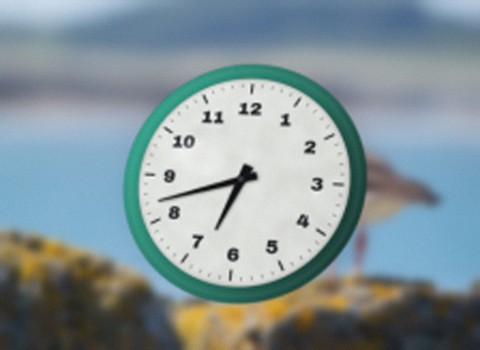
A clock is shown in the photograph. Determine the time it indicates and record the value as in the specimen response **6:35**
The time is **6:42**
